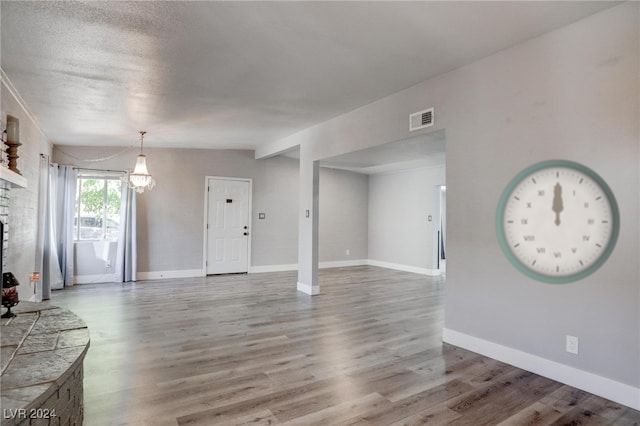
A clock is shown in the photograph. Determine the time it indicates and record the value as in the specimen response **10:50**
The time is **12:00**
